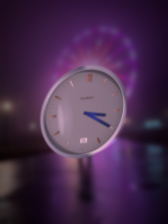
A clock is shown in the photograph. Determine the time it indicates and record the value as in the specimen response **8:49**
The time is **3:20**
